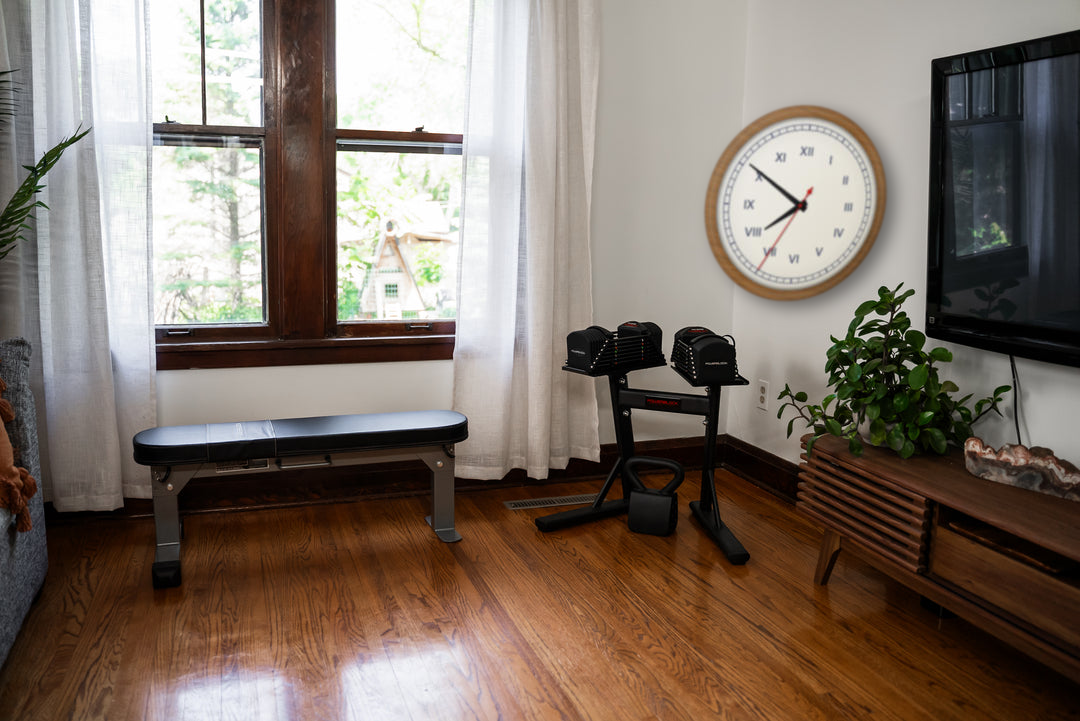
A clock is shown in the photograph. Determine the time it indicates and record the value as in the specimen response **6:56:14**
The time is **7:50:35**
